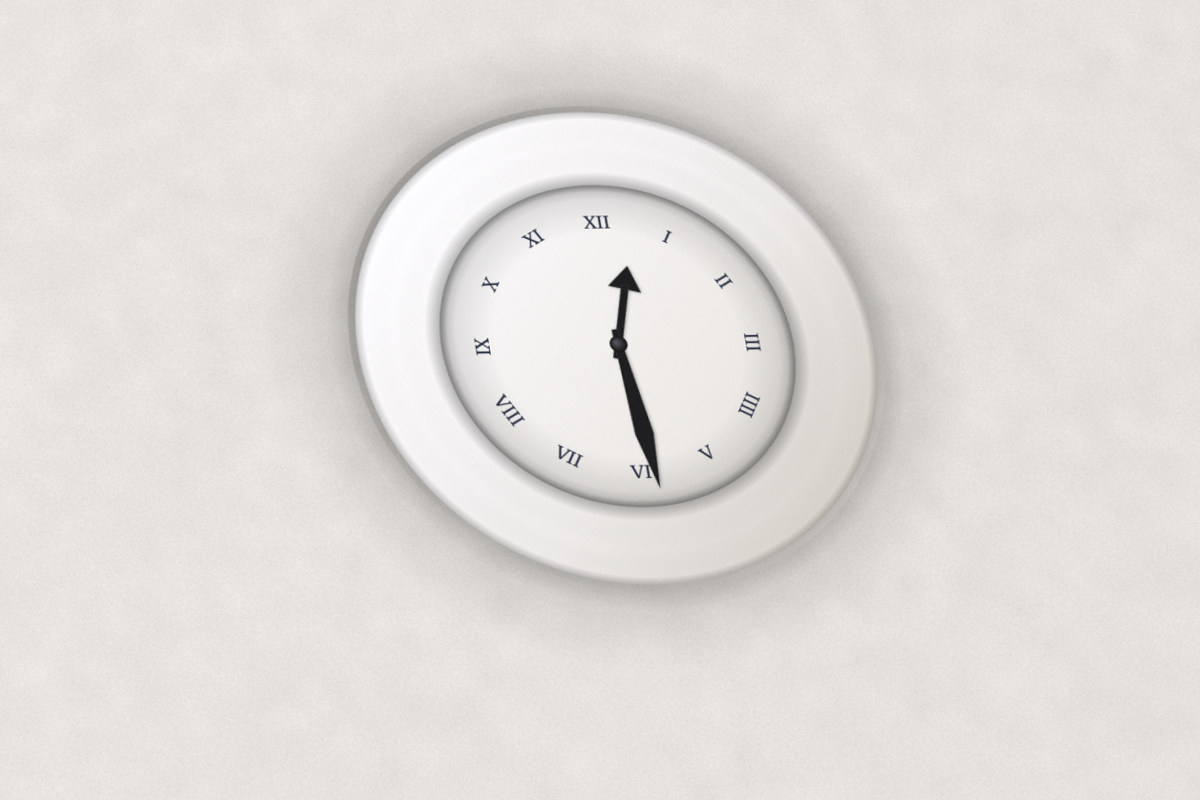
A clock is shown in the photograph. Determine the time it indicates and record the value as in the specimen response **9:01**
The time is **12:29**
